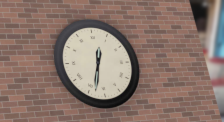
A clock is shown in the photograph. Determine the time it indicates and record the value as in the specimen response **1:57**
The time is **12:33**
